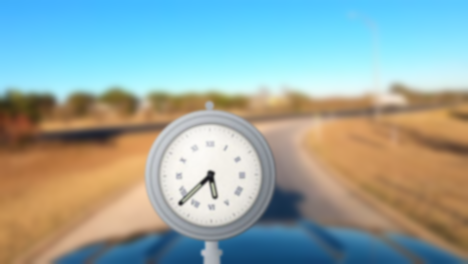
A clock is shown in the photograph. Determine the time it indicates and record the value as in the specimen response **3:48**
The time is **5:38**
